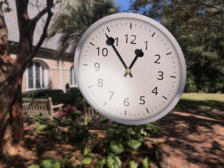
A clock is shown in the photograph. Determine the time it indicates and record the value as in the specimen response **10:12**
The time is **12:54**
